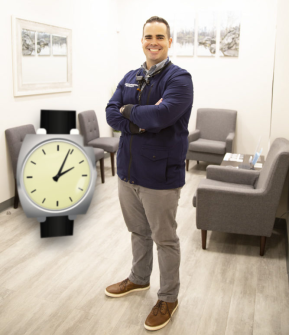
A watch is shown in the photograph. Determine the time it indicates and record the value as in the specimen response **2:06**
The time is **2:04**
